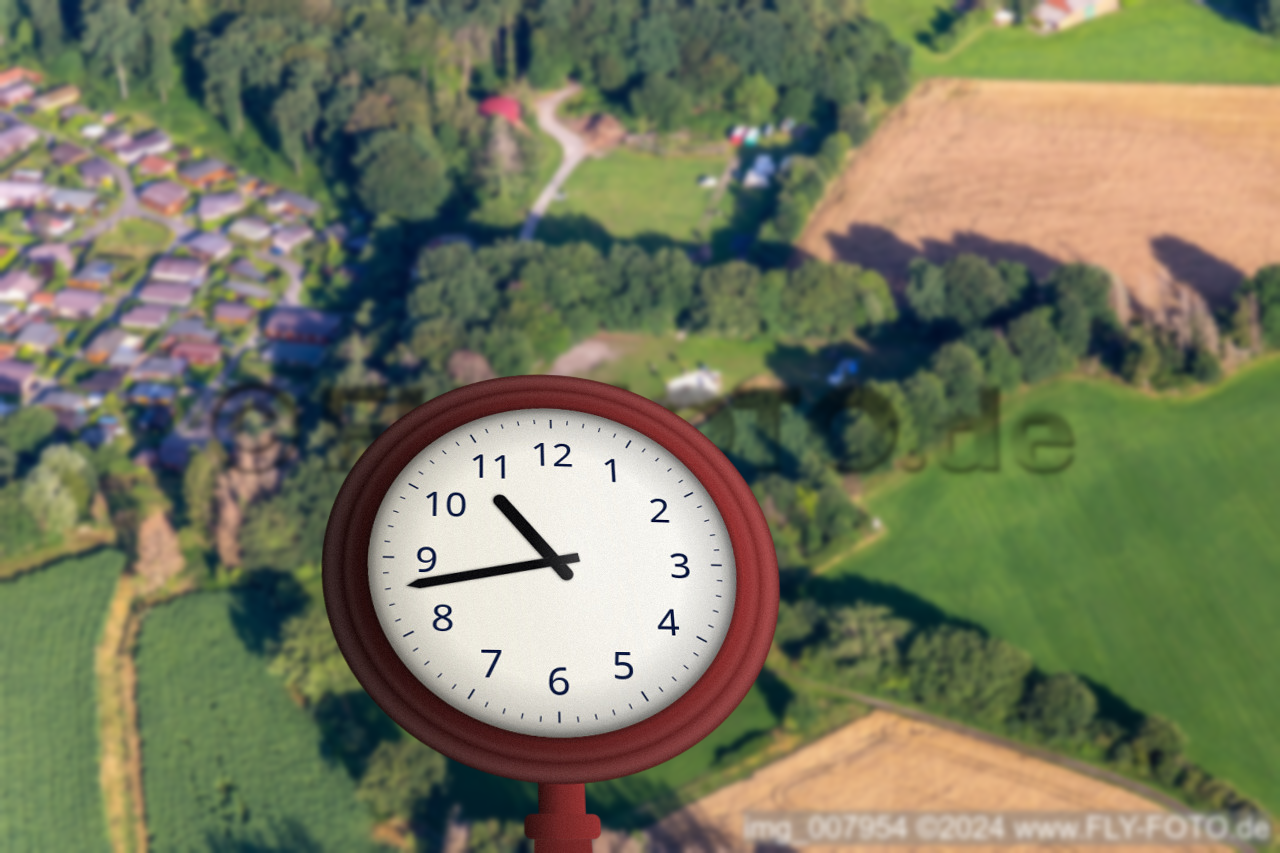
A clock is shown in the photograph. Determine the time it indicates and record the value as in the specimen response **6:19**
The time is **10:43**
